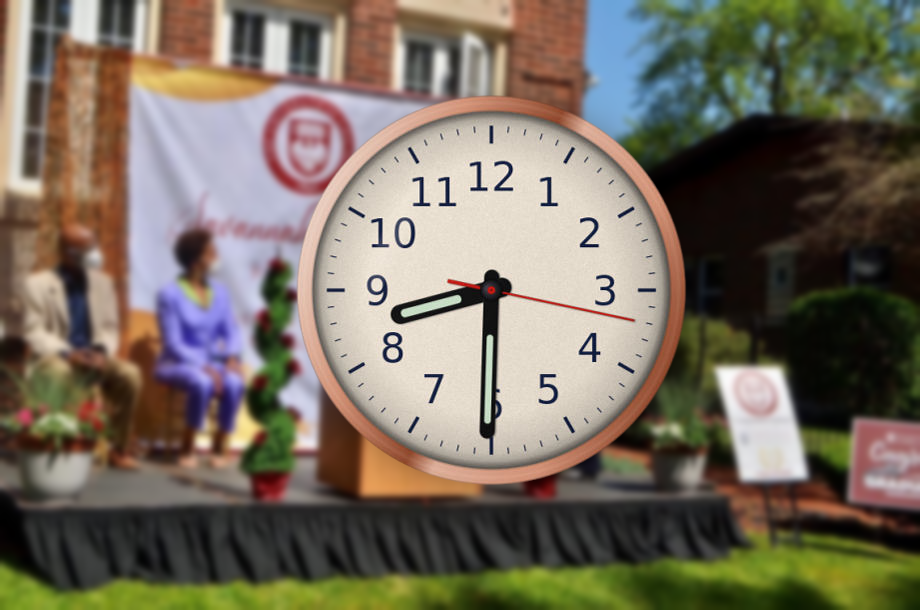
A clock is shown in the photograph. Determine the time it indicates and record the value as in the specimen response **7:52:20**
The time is **8:30:17**
